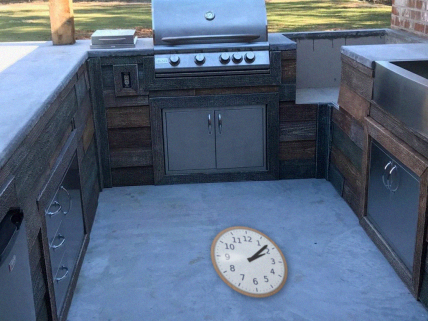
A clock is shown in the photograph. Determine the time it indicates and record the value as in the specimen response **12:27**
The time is **2:08**
